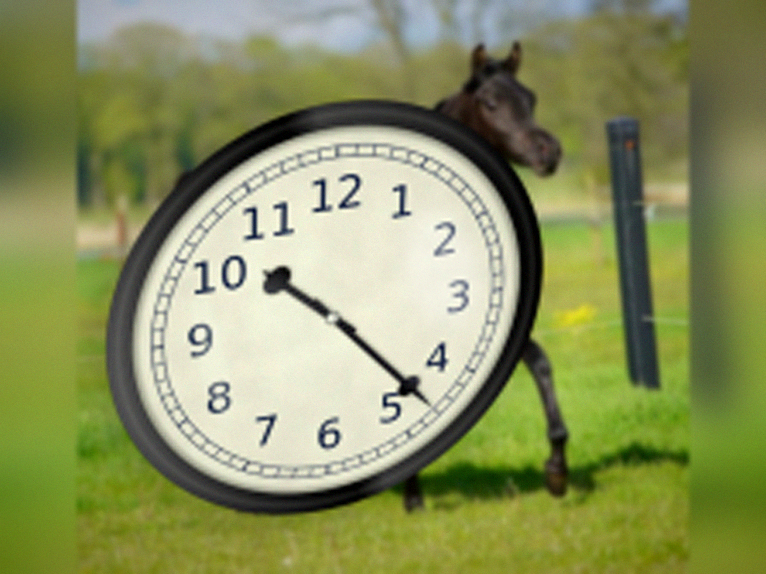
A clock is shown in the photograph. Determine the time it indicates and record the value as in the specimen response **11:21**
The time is **10:23**
